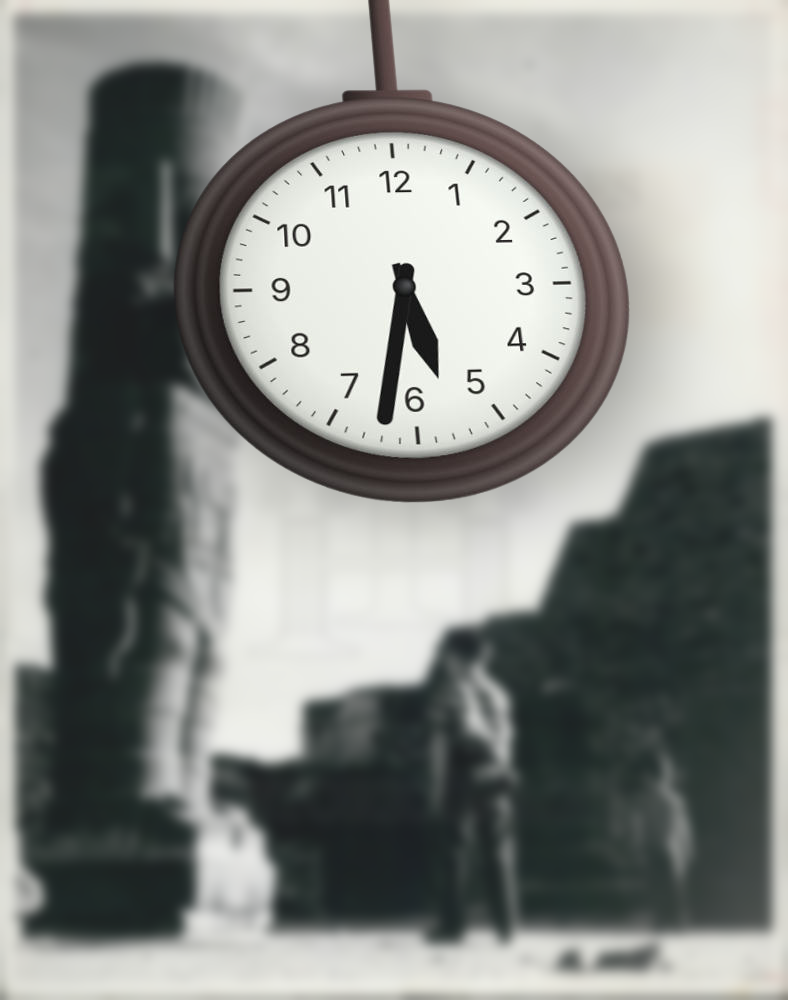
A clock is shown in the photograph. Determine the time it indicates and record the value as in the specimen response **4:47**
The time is **5:32**
